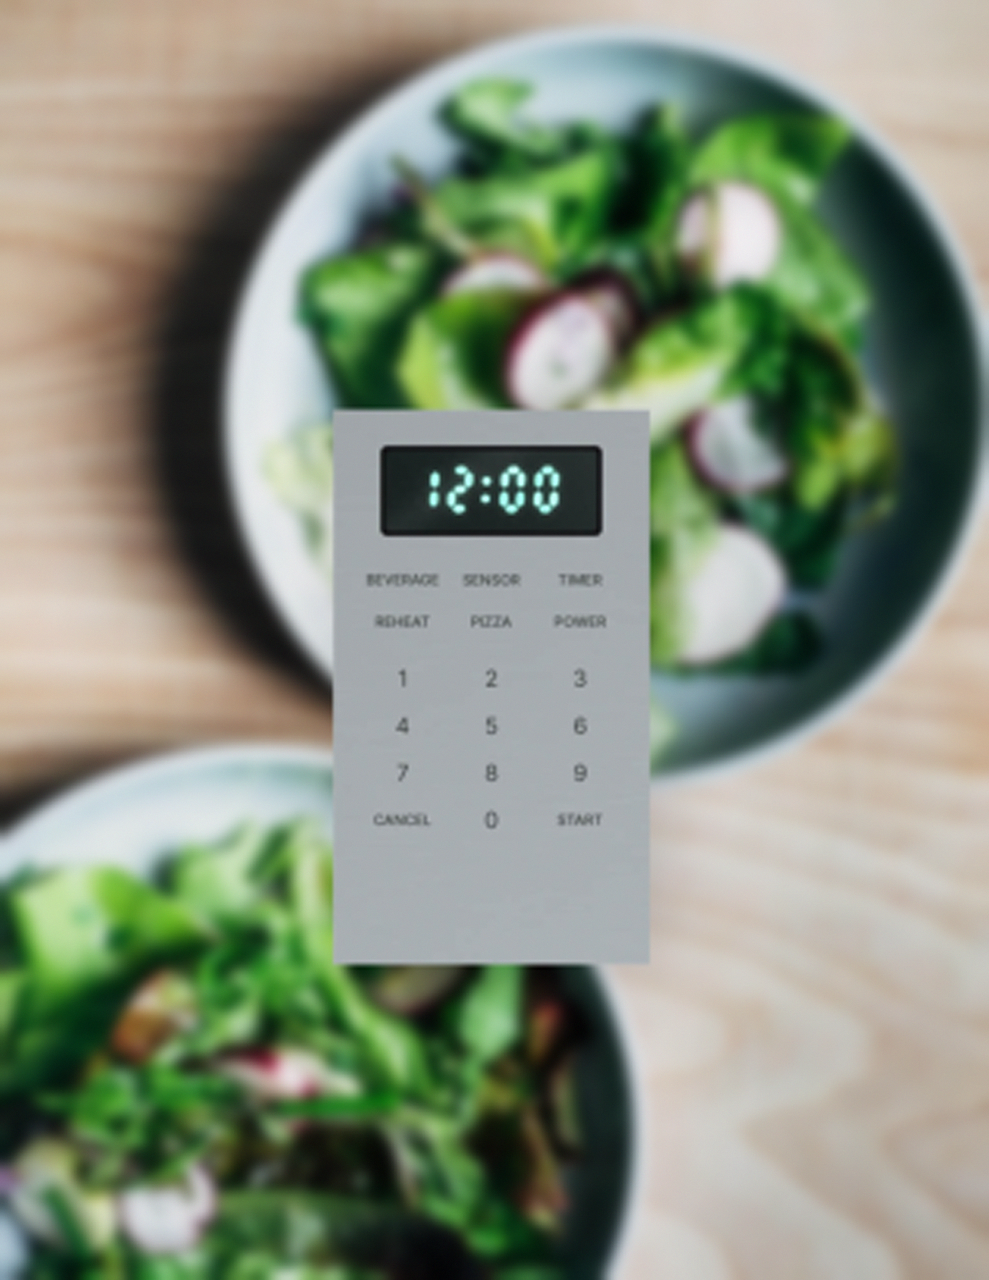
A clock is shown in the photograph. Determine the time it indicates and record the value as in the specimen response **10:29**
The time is **12:00**
